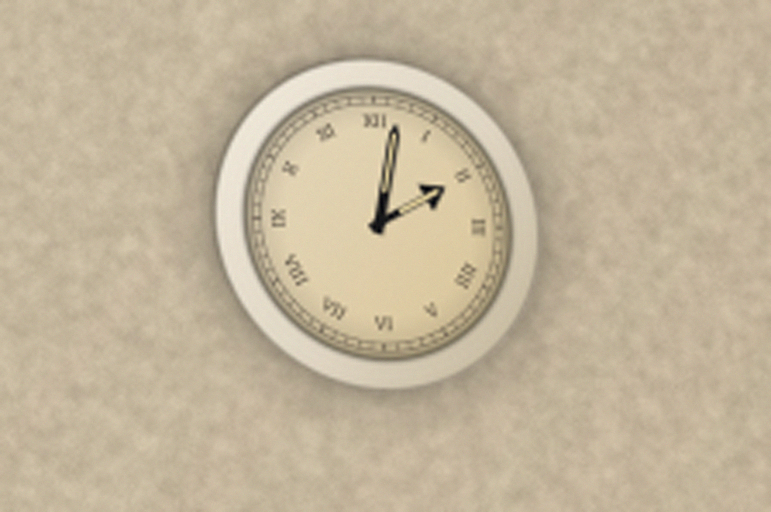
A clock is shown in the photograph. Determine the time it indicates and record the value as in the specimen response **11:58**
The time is **2:02**
